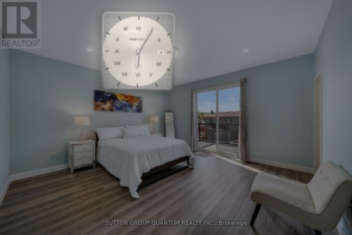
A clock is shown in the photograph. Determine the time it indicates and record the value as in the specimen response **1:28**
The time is **6:05**
